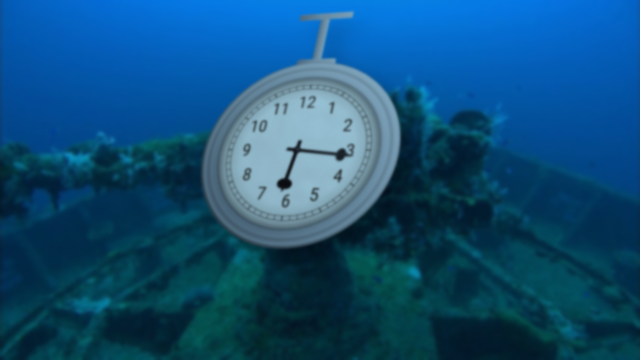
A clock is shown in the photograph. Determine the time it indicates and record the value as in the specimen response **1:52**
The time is **6:16**
